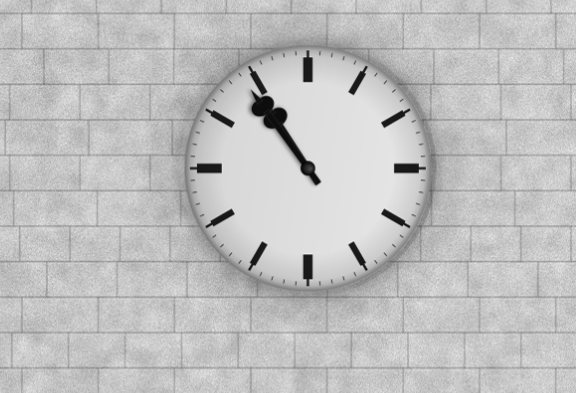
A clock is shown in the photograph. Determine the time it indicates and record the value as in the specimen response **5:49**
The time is **10:54**
